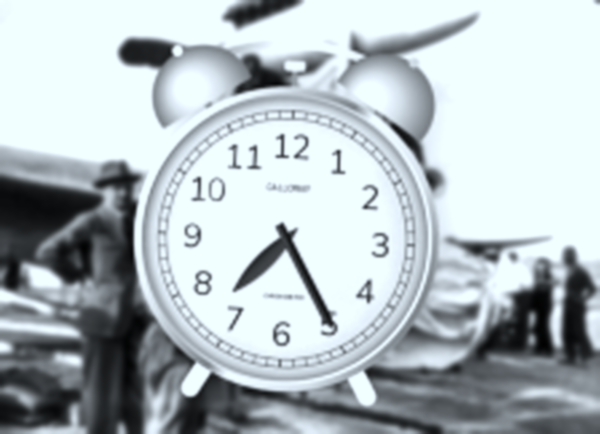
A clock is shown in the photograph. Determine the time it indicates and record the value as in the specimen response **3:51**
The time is **7:25**
